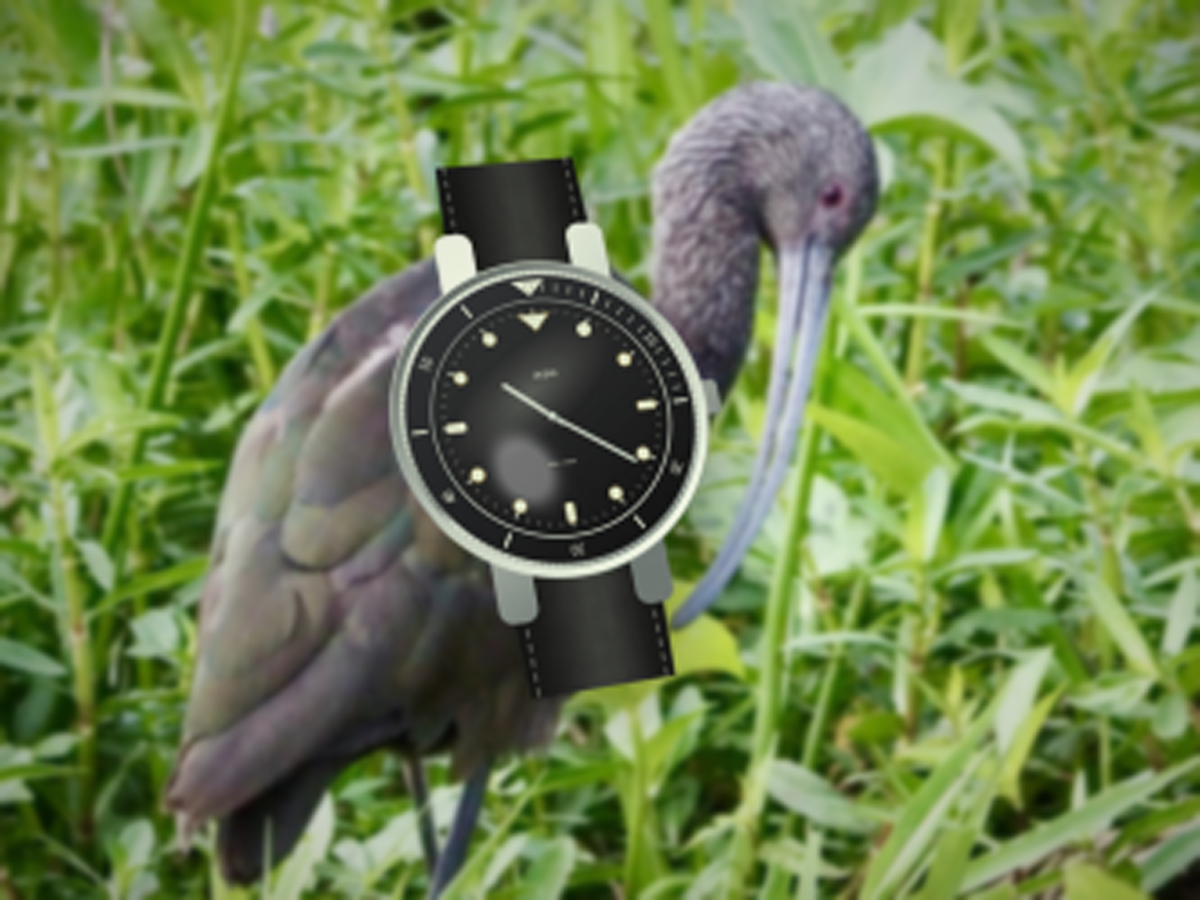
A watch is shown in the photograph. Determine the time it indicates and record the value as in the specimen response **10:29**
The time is **10:21**
